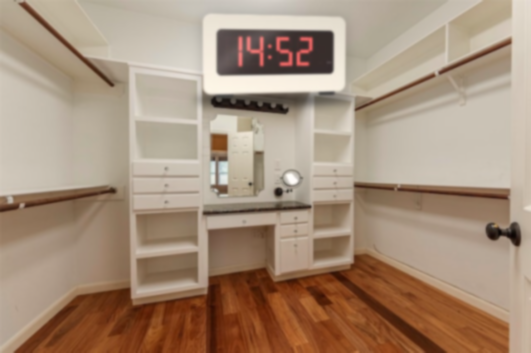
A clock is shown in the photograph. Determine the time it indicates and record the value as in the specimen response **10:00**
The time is **14:52**
